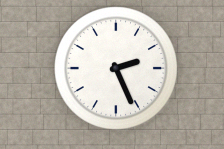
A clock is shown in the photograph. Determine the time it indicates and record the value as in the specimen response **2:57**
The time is **2:26**
